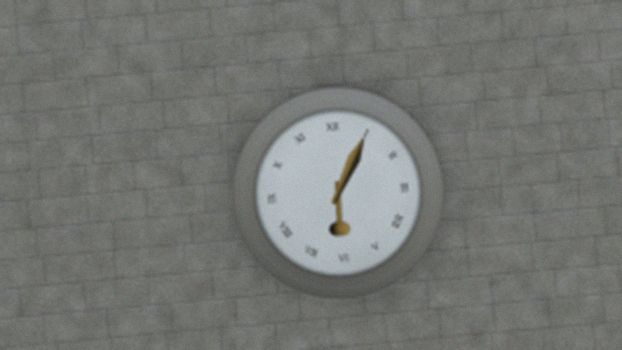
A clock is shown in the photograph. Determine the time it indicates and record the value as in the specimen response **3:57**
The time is **6:05**
